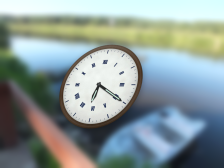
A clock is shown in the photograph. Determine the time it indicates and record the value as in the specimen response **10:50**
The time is **6:20**
